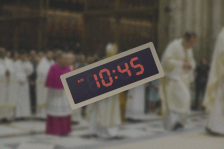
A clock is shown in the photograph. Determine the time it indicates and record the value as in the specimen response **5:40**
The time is **10:45**
